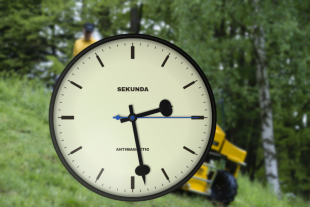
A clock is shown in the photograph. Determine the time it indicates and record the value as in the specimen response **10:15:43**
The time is **2:28:15**
